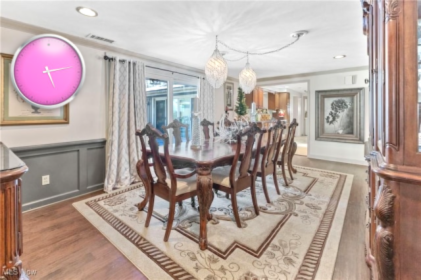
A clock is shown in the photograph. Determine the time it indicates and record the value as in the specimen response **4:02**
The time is **5:13**
